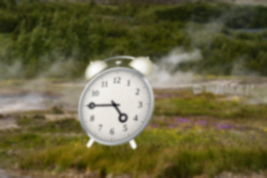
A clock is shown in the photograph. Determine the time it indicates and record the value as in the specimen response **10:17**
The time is **4:45**
